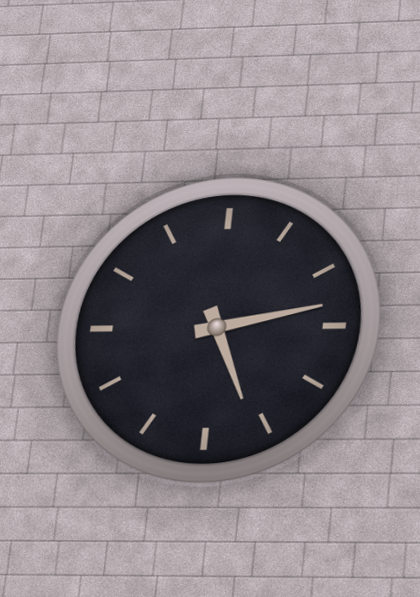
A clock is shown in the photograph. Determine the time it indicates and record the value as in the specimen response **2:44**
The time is **5:13**
